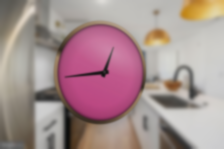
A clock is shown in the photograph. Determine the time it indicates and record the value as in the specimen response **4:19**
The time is **12:44**
